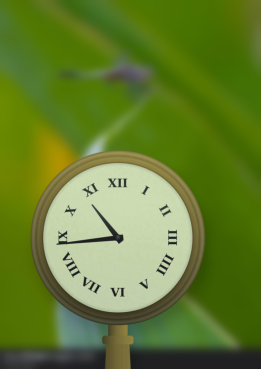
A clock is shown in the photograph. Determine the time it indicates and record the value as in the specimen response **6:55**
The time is **10:44**
